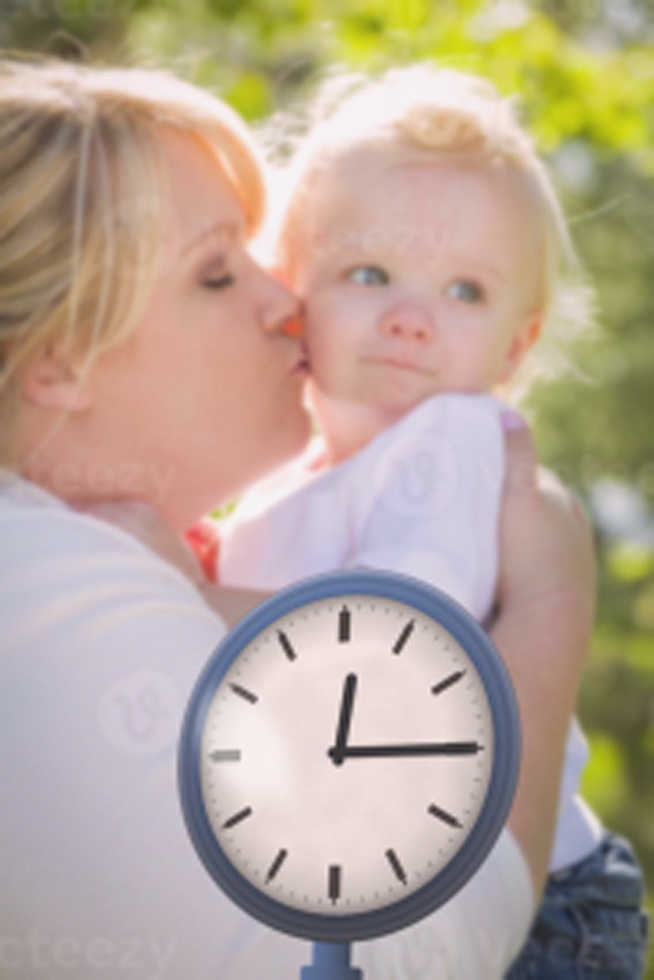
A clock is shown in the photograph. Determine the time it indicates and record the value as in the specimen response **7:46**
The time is **12:15**
